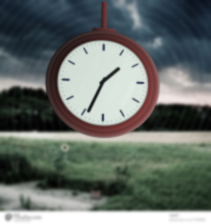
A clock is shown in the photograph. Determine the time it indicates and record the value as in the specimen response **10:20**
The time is **1:34**
